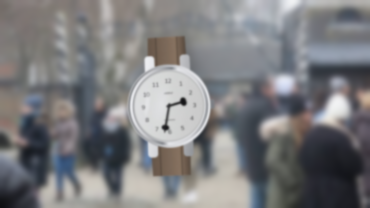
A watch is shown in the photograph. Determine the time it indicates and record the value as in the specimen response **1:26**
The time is **2:32**
